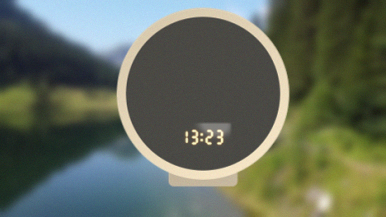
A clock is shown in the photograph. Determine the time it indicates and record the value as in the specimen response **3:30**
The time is **13:23**
